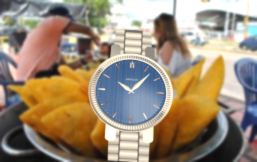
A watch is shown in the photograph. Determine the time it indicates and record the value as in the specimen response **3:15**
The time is **10:07**
